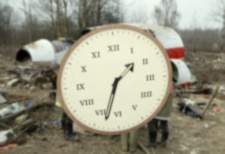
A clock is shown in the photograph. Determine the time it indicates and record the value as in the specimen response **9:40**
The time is **1:33**
